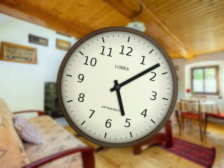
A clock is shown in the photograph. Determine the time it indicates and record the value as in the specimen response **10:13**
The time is **5:08**
